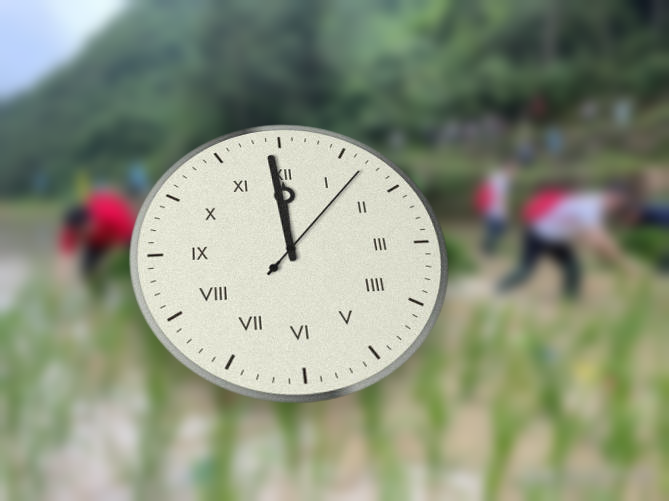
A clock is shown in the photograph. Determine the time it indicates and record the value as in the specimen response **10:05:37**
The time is **11:59:07**
